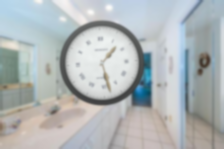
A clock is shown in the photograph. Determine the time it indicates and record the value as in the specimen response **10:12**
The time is **1:28**
